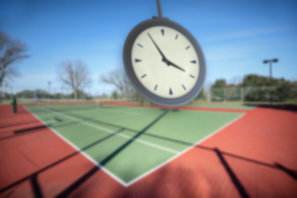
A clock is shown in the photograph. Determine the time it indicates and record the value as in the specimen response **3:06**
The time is **3:55**
